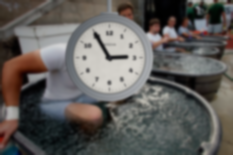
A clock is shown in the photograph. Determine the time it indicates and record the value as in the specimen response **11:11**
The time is **2:55**
